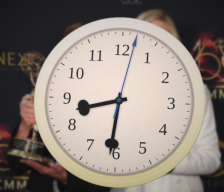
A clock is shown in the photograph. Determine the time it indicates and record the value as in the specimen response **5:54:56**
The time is **8:31:02**
